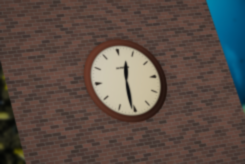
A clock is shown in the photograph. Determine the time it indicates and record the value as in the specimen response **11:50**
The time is **12:31**
